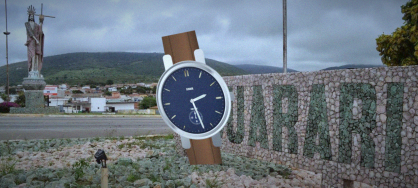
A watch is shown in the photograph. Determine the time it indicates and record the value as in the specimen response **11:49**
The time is **2:28**
